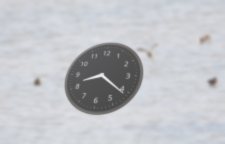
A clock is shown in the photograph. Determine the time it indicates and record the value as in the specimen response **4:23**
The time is **8:21**
